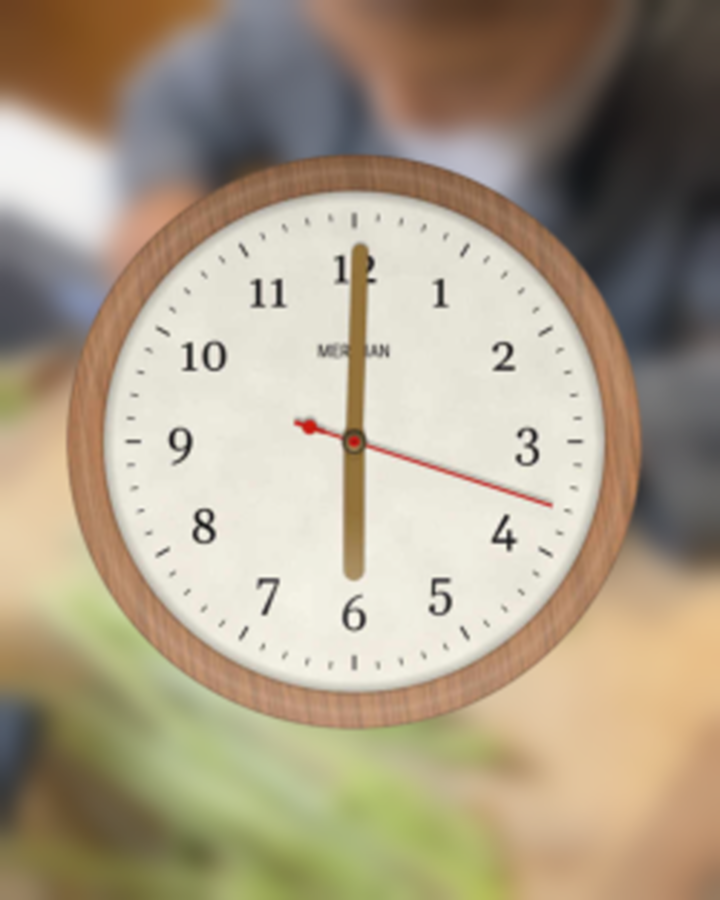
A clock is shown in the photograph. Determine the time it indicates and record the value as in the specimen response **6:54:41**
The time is **6:00:18**
